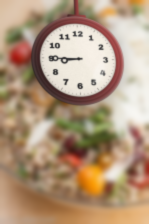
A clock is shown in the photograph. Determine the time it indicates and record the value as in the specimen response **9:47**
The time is **8:45**
